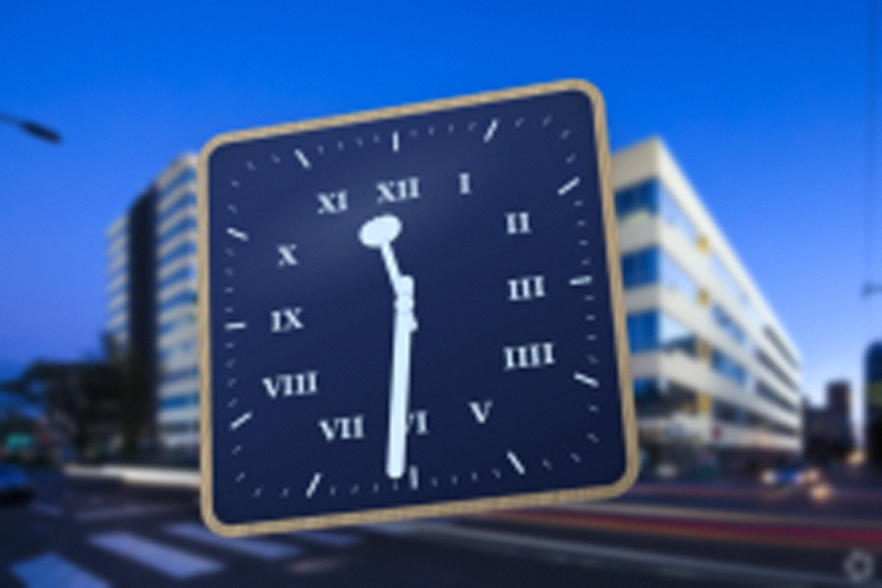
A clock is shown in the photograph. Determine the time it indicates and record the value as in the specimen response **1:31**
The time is **11:31**
